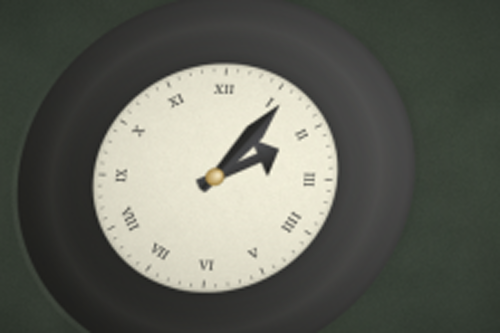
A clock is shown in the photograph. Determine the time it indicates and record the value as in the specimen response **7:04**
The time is **2:06**
